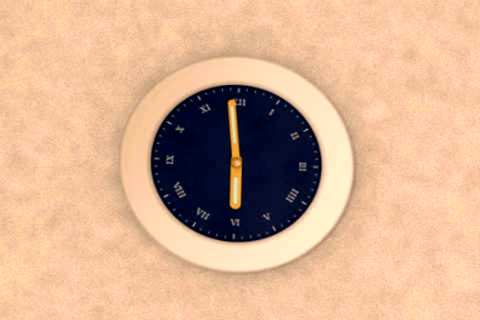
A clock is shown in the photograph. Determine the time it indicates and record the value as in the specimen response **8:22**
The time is **5:59**
